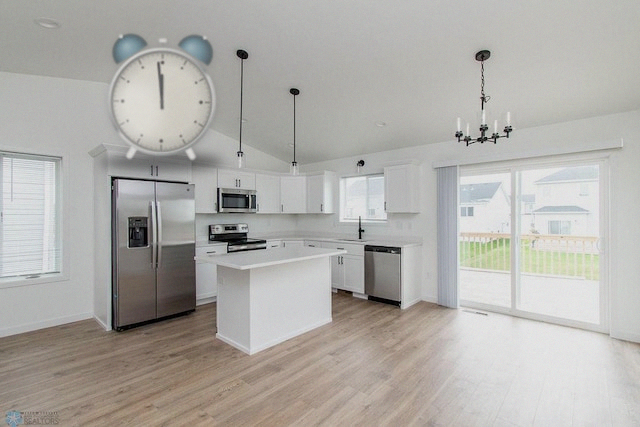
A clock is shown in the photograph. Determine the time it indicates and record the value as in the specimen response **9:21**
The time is **11:59**
